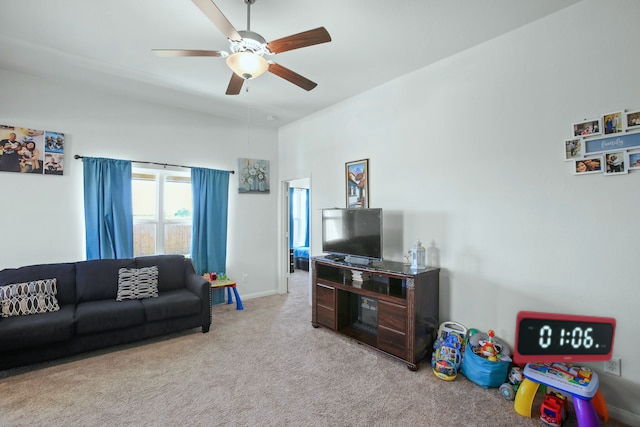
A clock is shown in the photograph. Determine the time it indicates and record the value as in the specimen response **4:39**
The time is **1:06**
